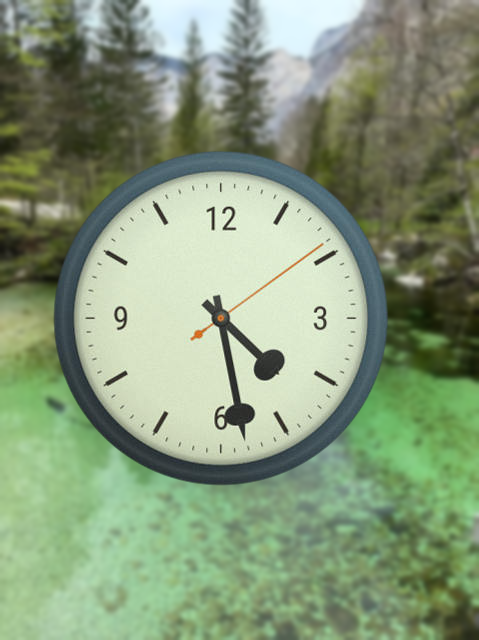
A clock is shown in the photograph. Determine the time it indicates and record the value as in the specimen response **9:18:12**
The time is **4:28:09**
